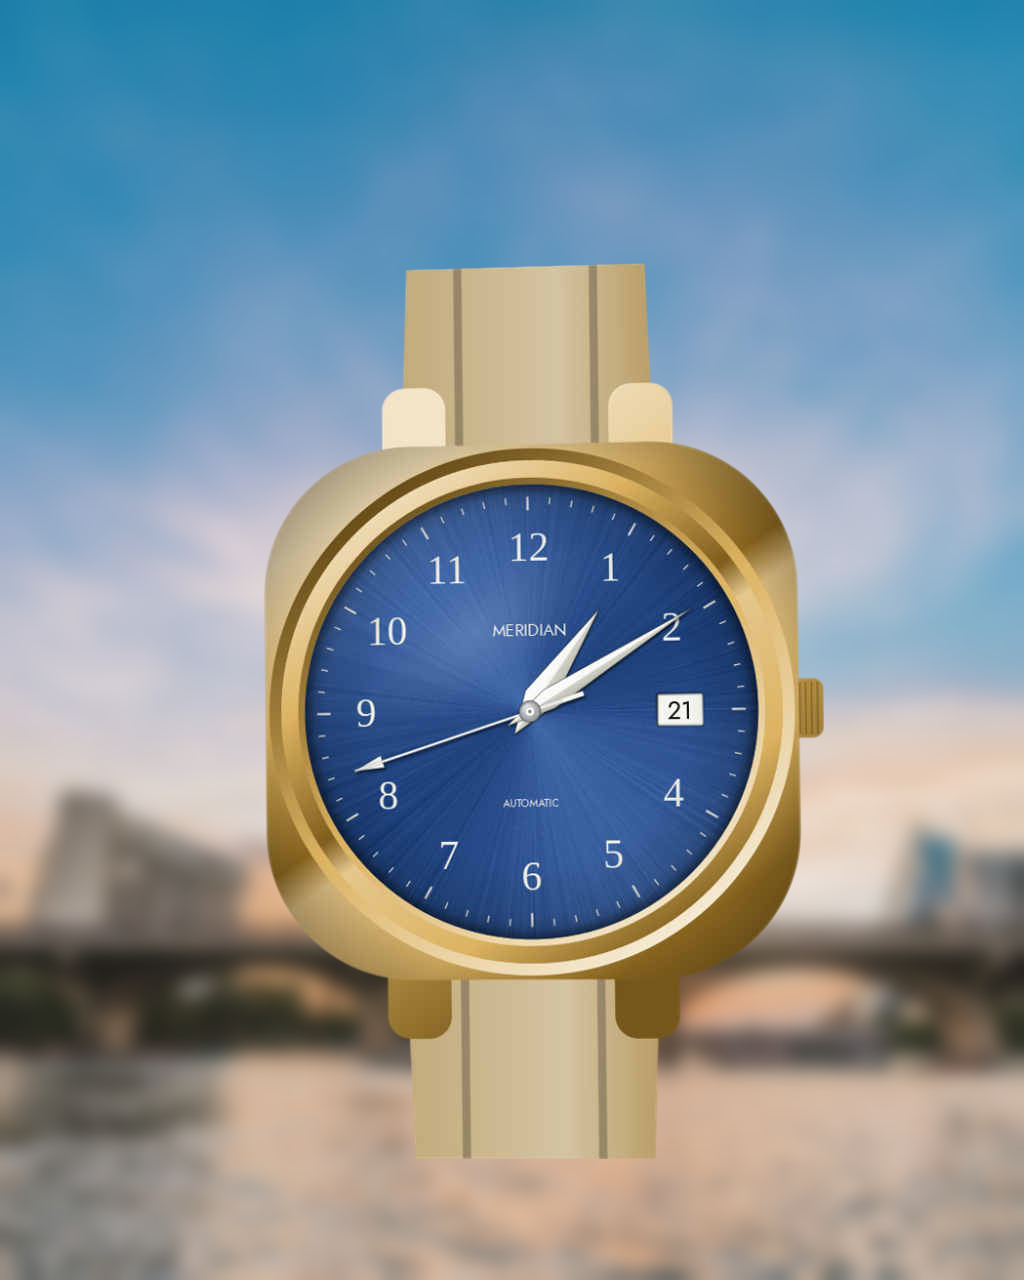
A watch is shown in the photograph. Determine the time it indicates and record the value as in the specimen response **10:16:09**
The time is **1:09:42**
